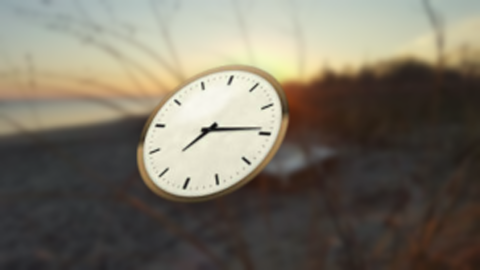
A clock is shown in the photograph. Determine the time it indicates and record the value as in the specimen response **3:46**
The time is **7:14**
